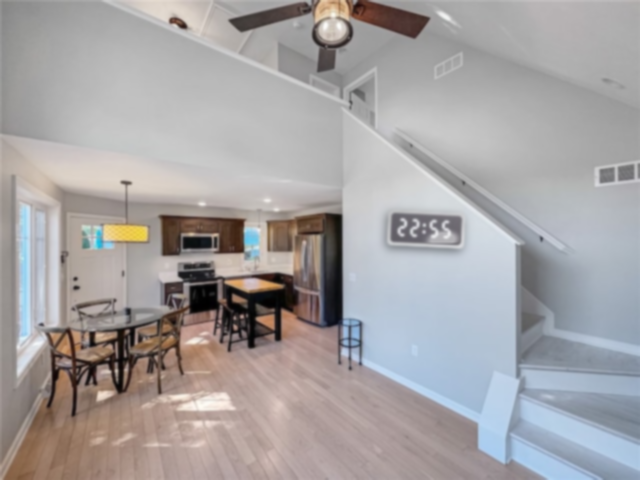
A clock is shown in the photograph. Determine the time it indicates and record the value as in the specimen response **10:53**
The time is **22:55**
